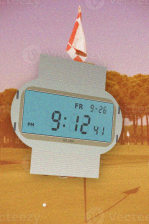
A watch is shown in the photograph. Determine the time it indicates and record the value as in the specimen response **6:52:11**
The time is **9:12:41**
